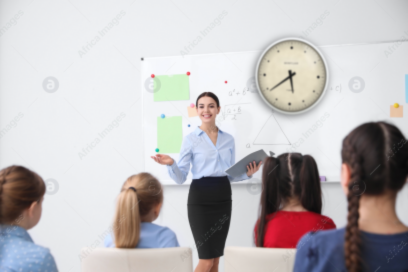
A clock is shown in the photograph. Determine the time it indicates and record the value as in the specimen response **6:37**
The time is **5:39**
